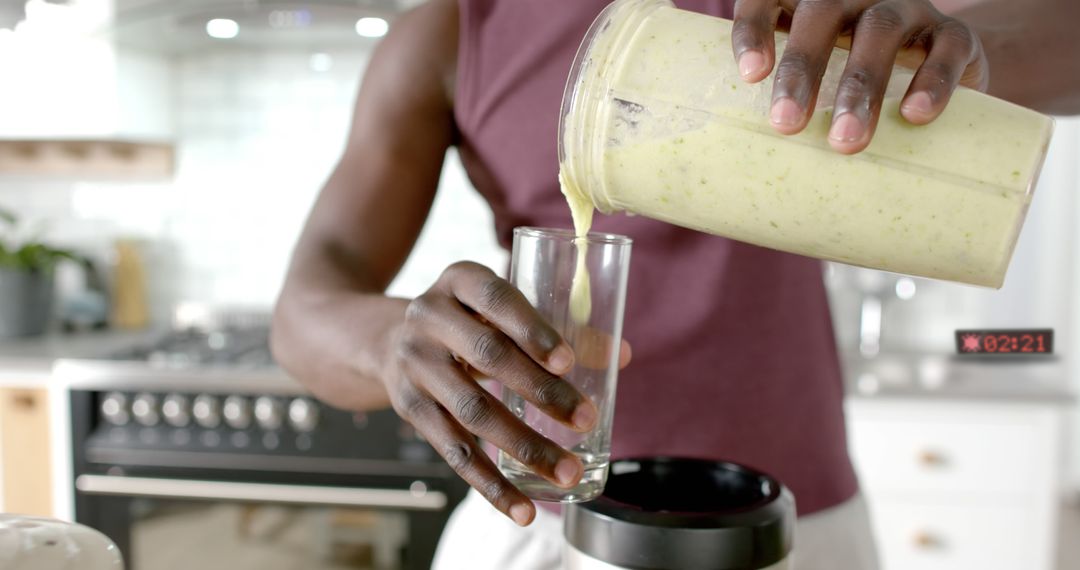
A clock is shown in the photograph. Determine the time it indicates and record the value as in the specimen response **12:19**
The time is **2:21**
